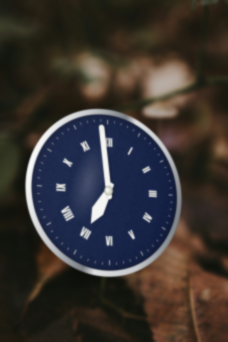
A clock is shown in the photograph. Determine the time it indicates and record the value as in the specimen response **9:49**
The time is **6:59**
